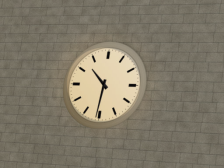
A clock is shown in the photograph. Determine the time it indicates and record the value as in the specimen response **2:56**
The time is **10:31**
